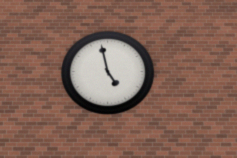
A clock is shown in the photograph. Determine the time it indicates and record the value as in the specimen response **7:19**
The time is **4:58**
